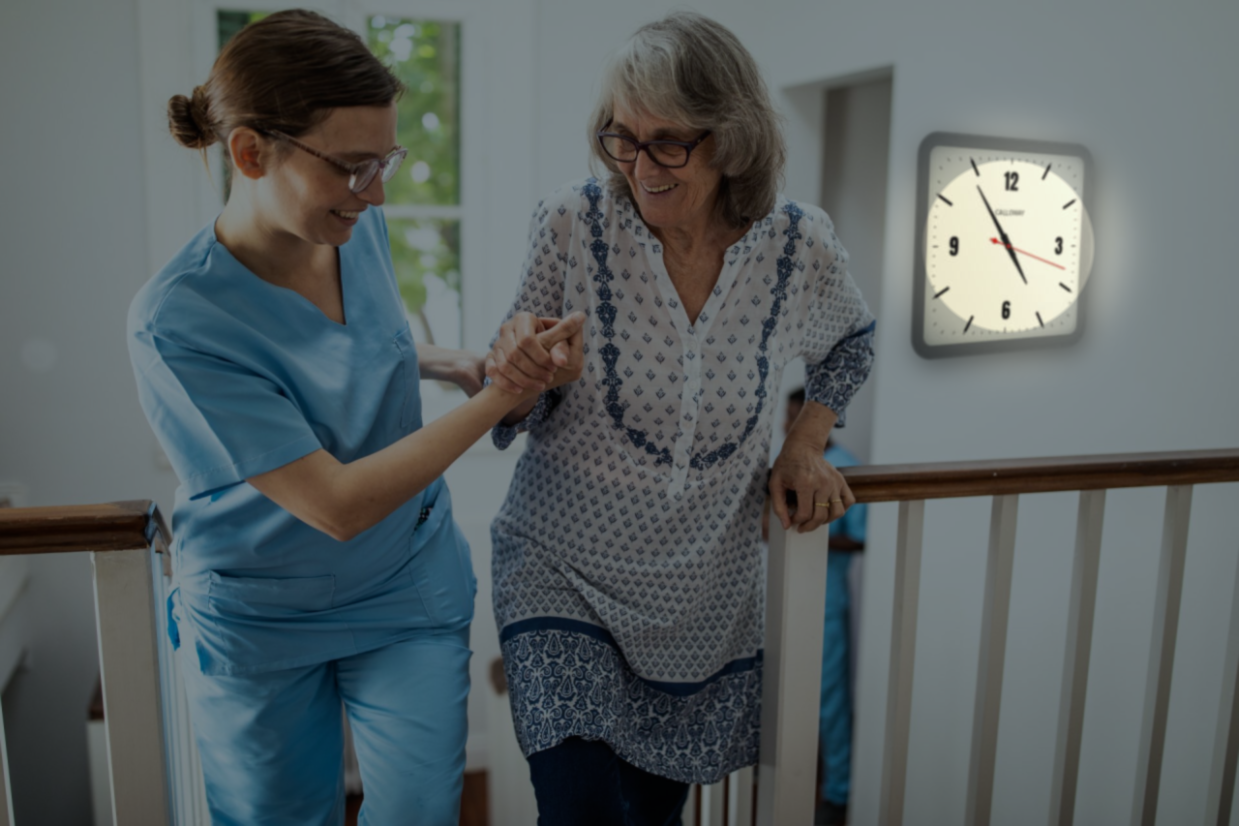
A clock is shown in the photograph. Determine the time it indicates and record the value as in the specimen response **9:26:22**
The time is **4:54:18**
